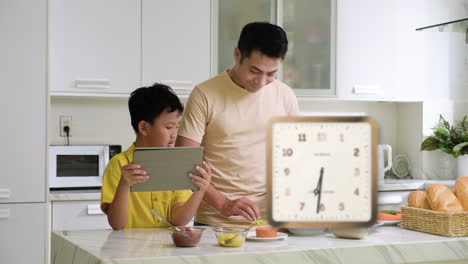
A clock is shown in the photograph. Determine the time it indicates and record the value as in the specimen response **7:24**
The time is **6:31**
